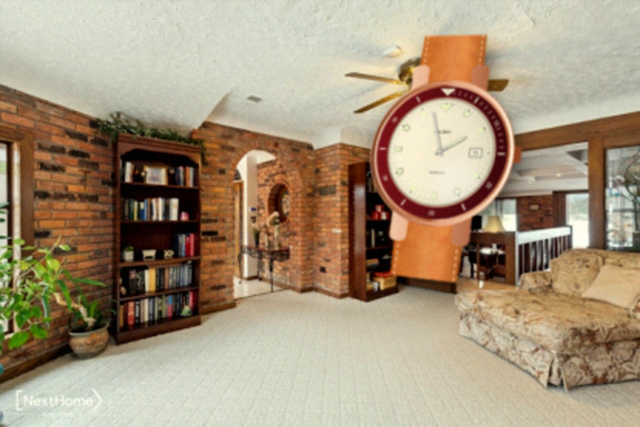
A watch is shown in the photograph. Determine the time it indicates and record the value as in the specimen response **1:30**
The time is **1:57**
